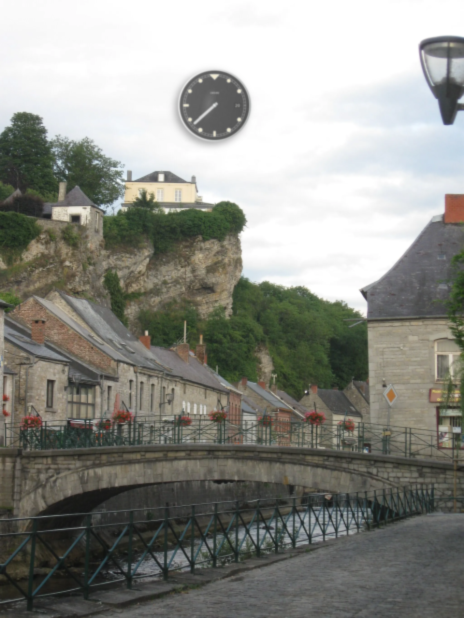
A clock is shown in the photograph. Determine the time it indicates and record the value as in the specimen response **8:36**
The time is **7:38**
